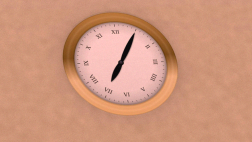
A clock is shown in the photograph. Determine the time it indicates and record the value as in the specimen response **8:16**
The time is **7:05**
